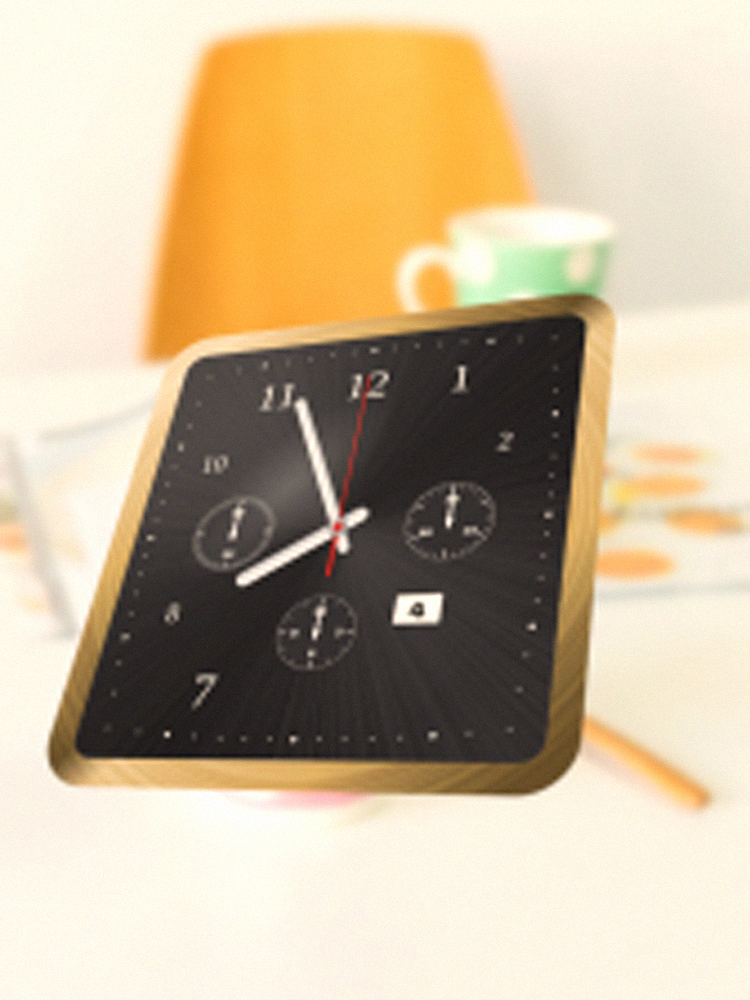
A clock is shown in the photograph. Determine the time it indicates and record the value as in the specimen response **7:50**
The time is **7:56**
